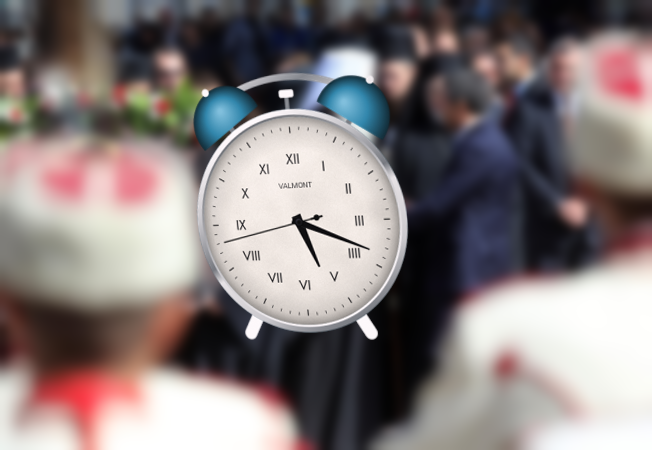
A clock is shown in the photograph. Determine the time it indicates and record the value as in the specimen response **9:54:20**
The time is **5:18:43**
